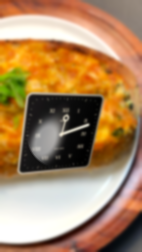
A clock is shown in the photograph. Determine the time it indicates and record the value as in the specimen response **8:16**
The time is **12:12**
